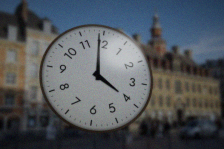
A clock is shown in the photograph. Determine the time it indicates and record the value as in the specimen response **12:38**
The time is **3:59**
